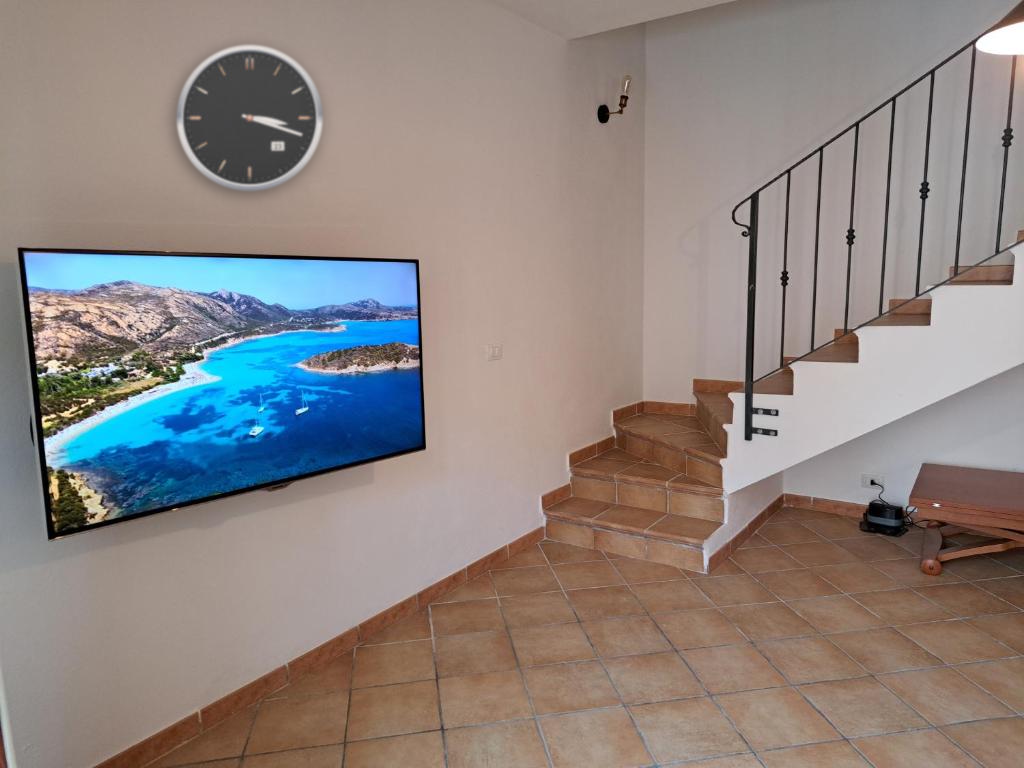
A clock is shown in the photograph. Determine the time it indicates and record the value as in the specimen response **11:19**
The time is **3:18**
